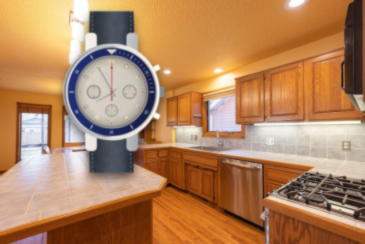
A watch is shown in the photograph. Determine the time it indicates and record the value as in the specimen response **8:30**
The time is **7:55**
